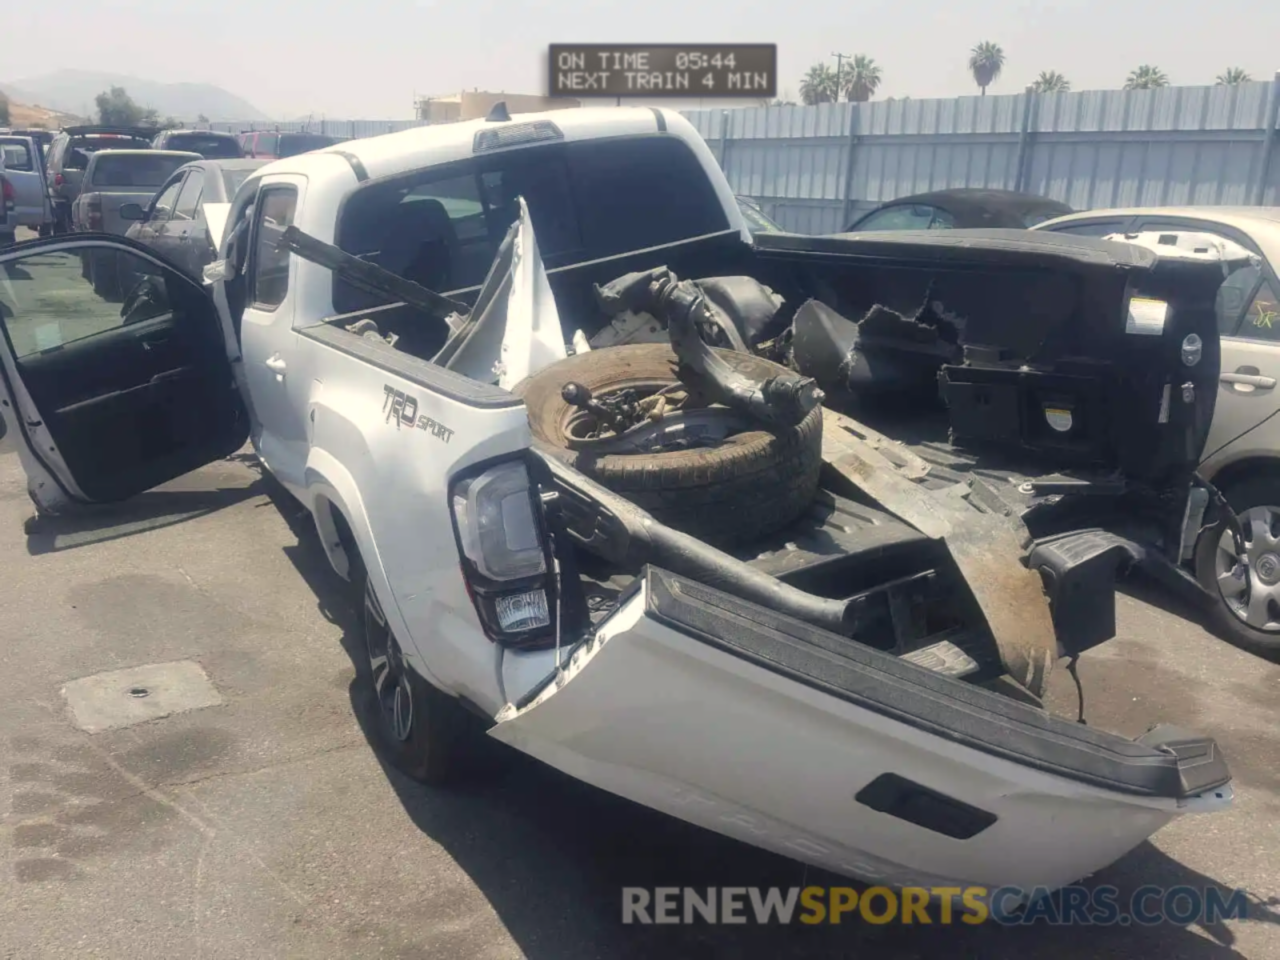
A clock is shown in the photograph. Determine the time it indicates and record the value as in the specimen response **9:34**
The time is **5:44**
